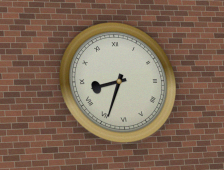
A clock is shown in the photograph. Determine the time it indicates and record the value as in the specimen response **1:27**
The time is **8:34**
